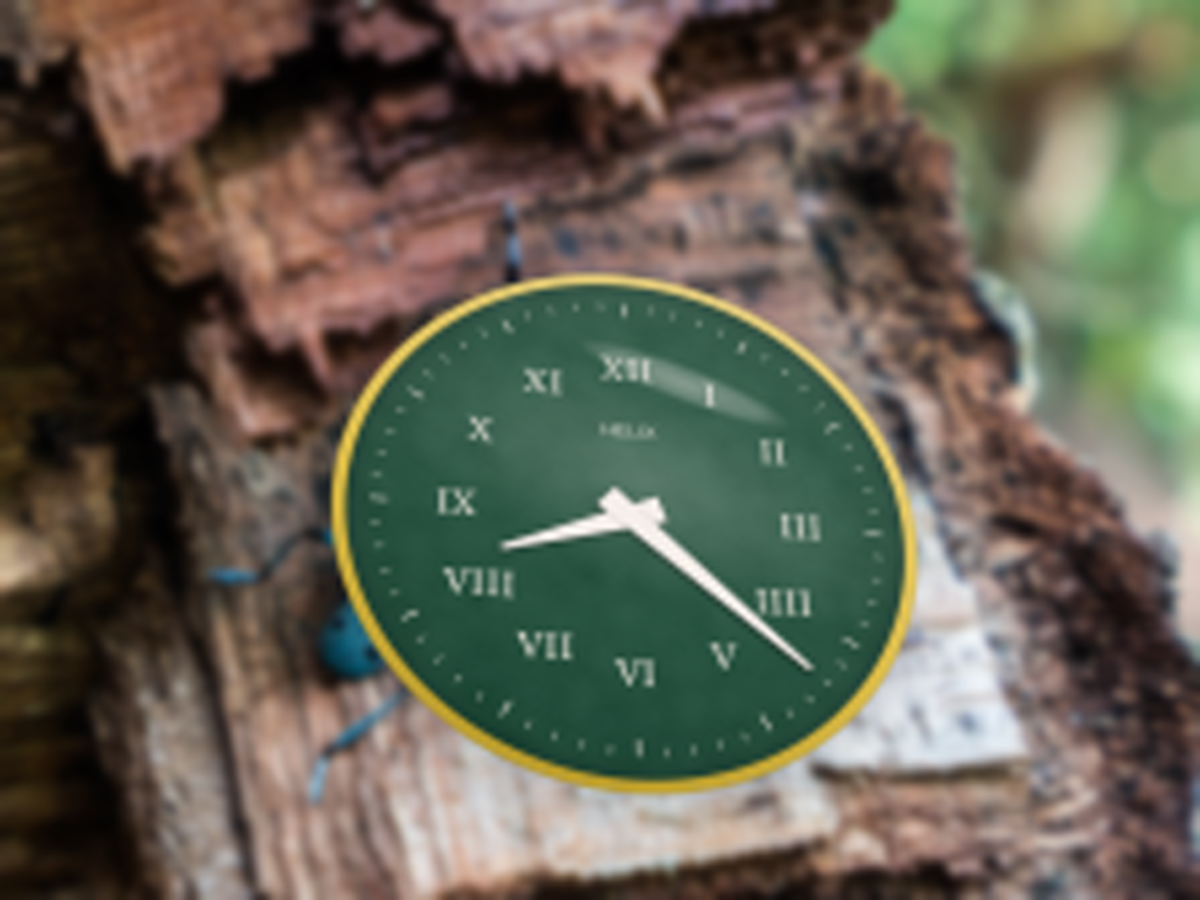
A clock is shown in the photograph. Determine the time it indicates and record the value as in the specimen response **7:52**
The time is **8:22**
